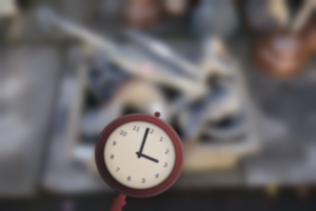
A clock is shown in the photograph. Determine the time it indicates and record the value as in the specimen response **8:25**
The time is **2:59**
